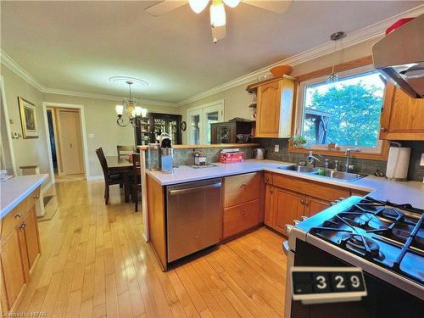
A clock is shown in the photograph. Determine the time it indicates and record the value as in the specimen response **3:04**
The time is **3:29**
